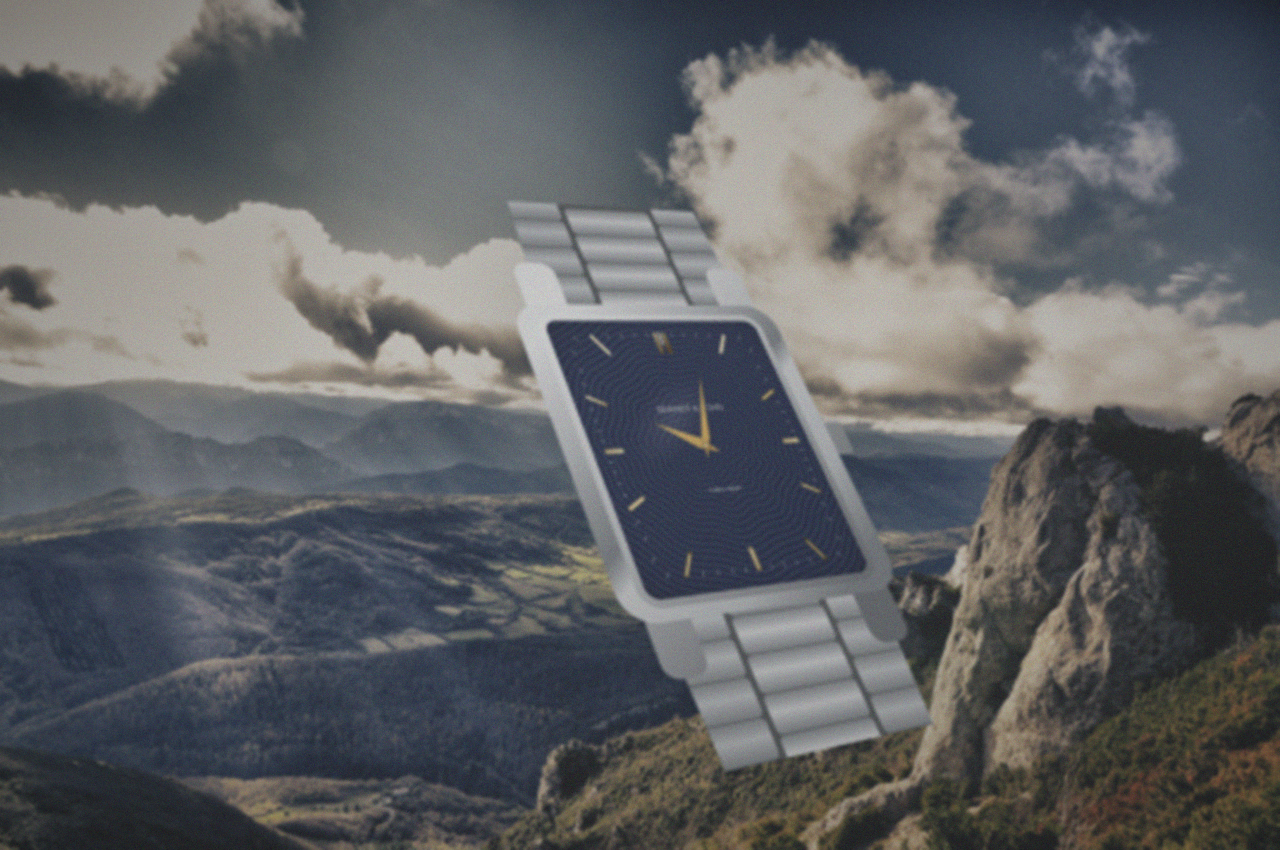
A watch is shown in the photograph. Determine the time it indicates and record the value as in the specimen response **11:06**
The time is **10:03**
